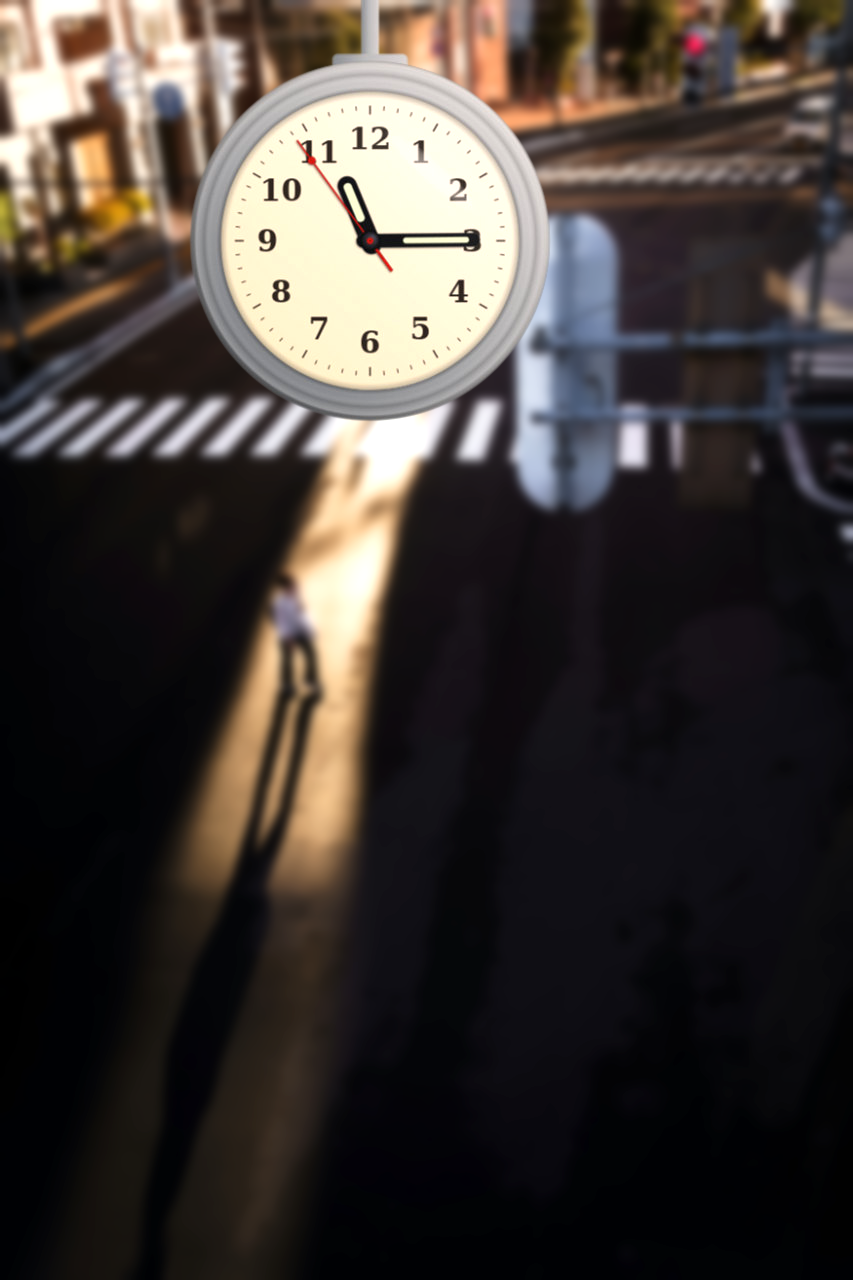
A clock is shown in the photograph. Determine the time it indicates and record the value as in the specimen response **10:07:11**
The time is **11:14:54**
